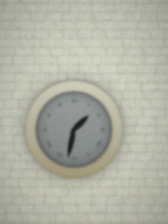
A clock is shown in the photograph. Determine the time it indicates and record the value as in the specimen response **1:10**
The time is **1:32**
